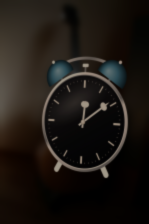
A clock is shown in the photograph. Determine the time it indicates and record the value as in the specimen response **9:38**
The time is **12:09**
